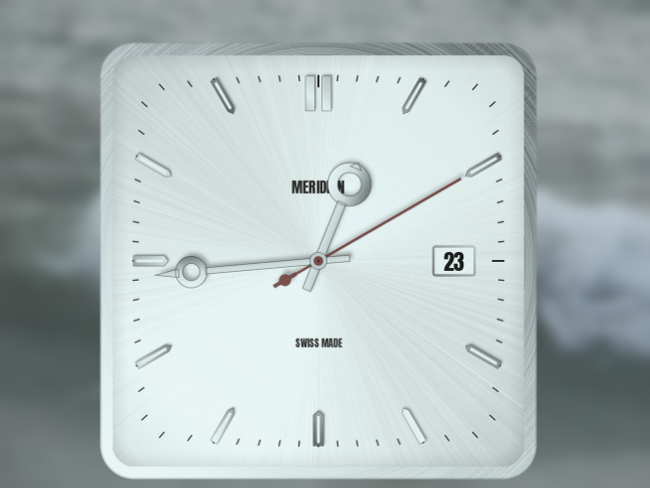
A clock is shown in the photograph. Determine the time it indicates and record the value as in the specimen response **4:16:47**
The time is **12:44:10**
